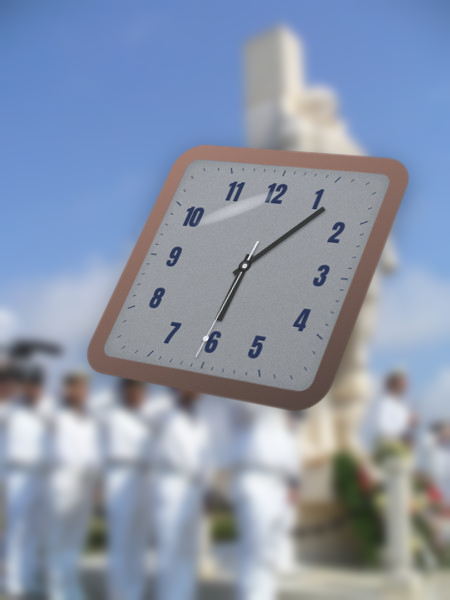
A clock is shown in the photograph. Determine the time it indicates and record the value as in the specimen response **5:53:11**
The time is **6:06:31**
